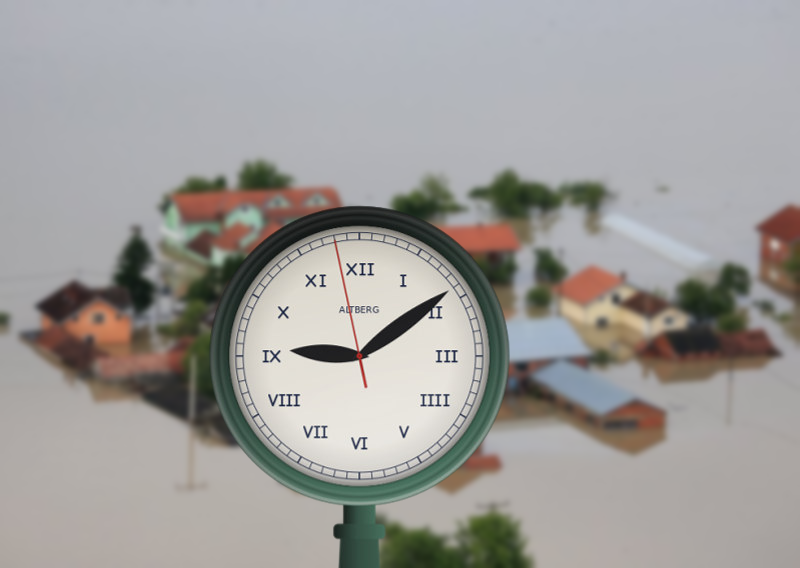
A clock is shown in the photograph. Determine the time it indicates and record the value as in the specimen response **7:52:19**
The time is **9:08:58**
